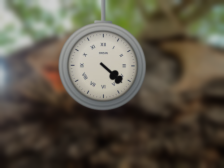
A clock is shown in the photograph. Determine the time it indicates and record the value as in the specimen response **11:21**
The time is **4:22**
